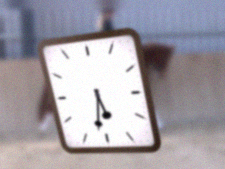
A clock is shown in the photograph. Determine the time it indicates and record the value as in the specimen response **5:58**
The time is **5:32**
